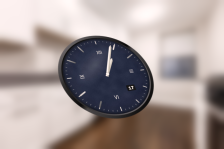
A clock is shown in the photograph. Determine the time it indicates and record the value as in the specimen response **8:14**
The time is **1:04**
